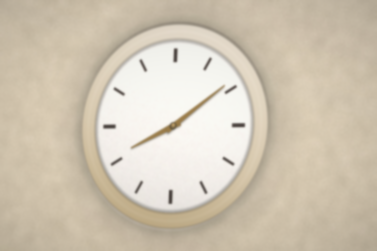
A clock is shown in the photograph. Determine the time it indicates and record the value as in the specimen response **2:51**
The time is **8:09**
